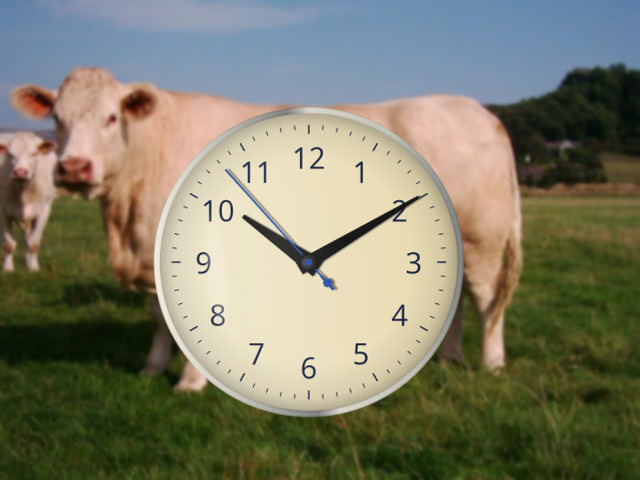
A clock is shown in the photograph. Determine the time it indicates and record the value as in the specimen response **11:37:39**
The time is **10:09:53**
